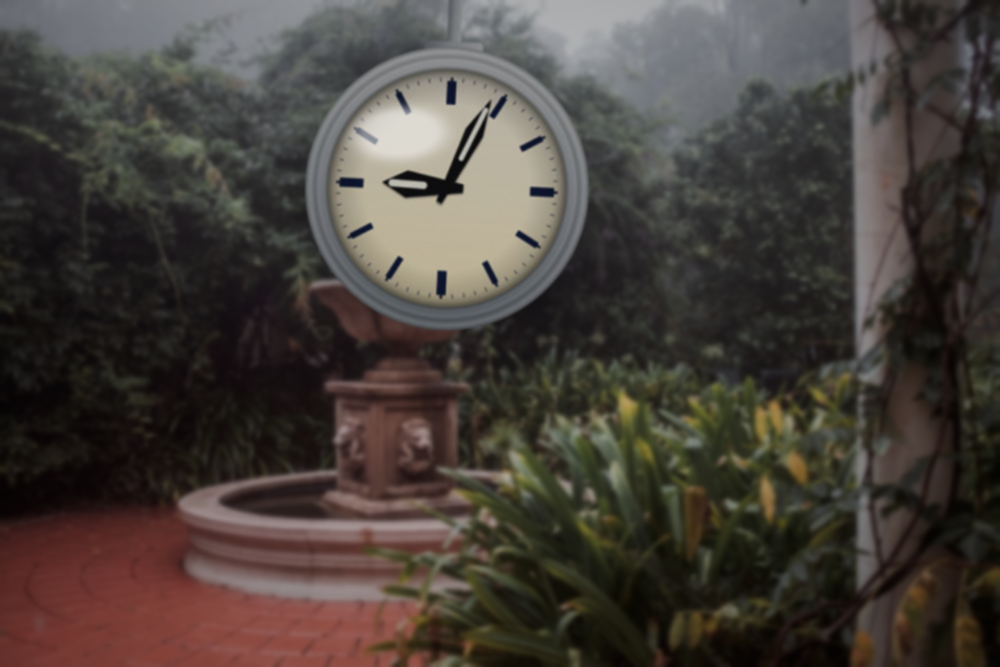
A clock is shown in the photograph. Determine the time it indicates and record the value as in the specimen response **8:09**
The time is **9:04**
